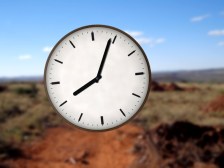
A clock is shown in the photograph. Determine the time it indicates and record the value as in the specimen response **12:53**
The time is **8:04**
